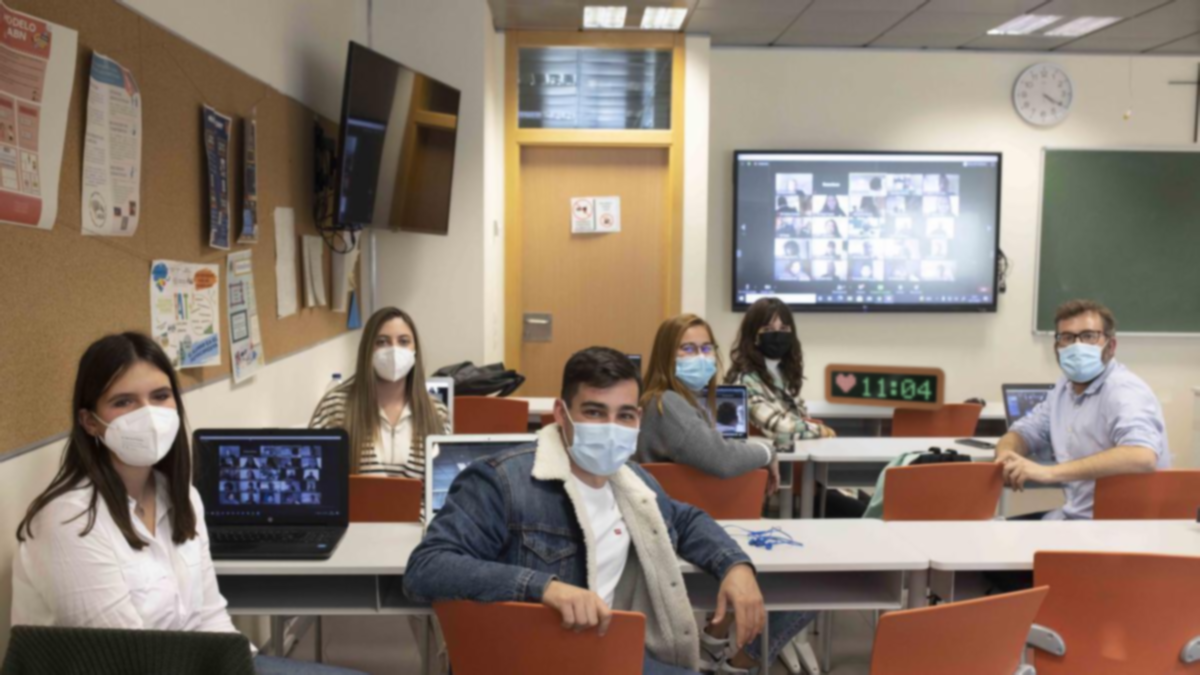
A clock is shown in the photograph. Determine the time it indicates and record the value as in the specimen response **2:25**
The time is **11:04**
